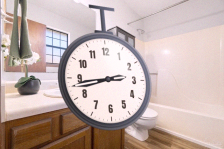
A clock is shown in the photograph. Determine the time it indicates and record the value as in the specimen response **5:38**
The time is **2:43**
